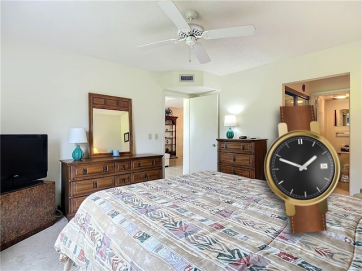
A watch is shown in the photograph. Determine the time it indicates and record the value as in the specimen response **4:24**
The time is **1:49**
